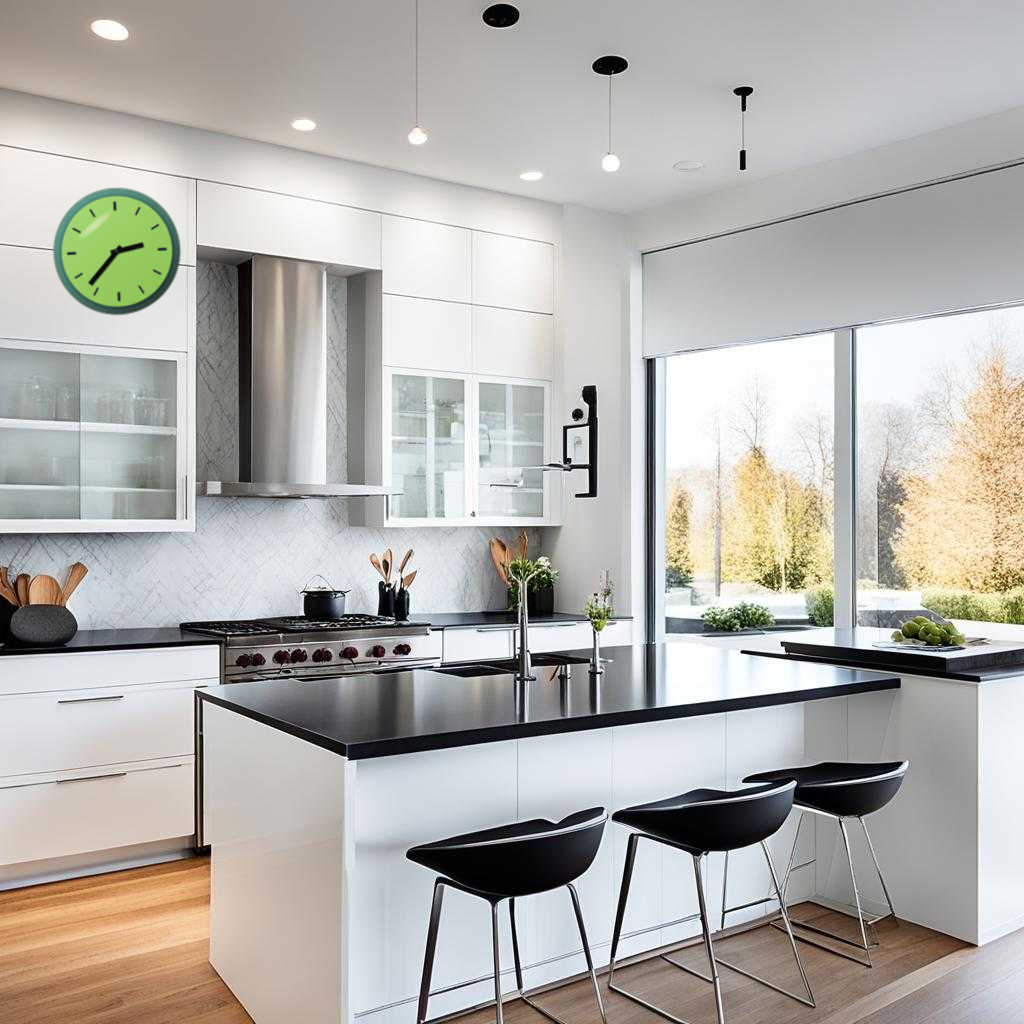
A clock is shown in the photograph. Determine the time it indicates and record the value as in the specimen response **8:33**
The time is **2:37**
